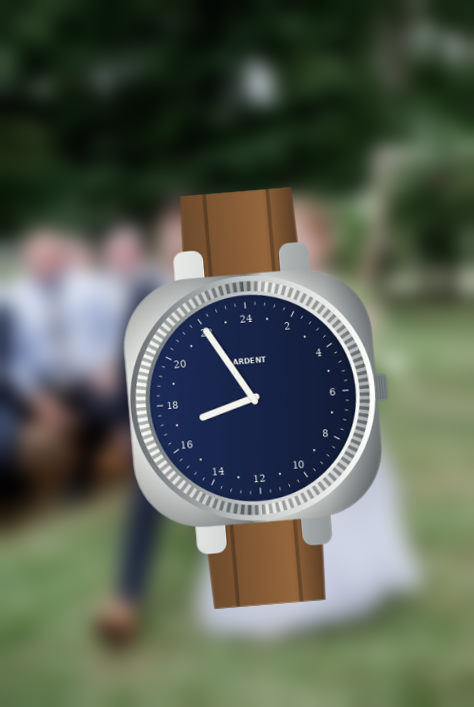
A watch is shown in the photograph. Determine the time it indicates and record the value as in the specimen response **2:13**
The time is **16:55**
